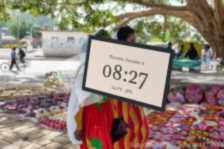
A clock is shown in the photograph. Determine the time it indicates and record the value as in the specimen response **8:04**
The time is **8:27**
